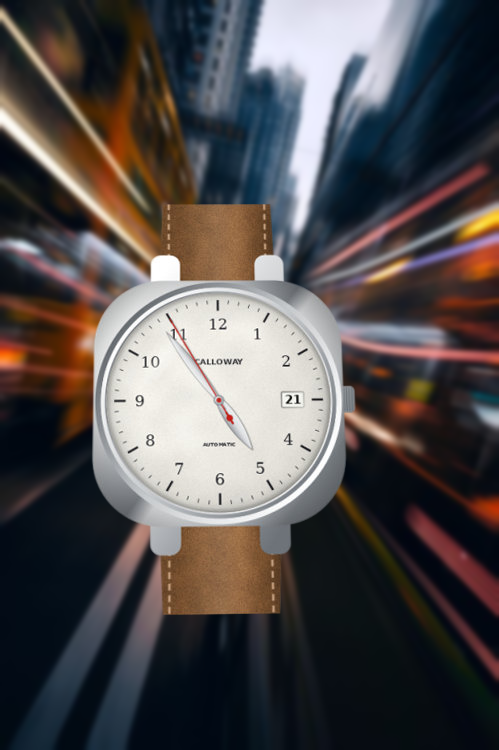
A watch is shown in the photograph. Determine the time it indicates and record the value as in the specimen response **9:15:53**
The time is **4:53:55**
